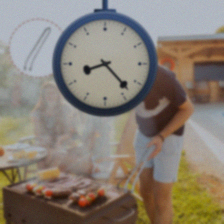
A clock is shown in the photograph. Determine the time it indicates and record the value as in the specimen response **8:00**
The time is **8:23**
